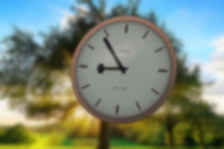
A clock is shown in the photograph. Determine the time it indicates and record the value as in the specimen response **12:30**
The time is **8:54**
